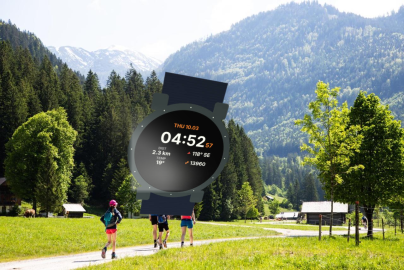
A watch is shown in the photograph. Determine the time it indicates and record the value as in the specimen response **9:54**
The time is **4:52**
